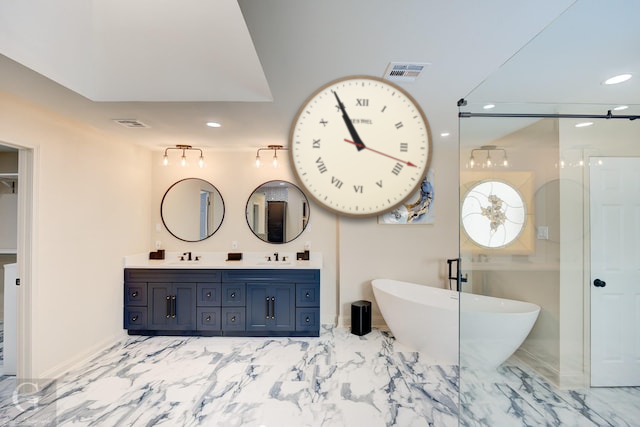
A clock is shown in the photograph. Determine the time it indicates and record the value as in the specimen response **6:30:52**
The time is **10:55:18**
